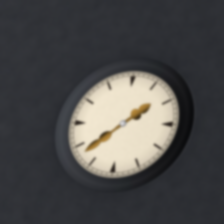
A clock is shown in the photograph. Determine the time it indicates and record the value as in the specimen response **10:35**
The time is **1:38**
